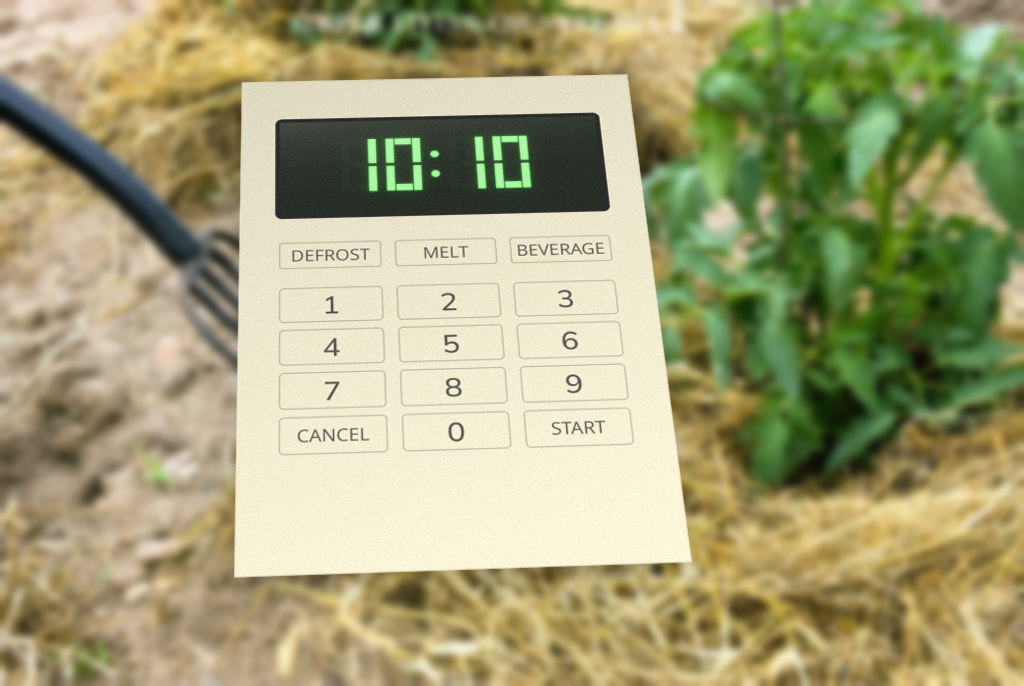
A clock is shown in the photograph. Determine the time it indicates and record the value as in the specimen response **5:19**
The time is **10:10**
